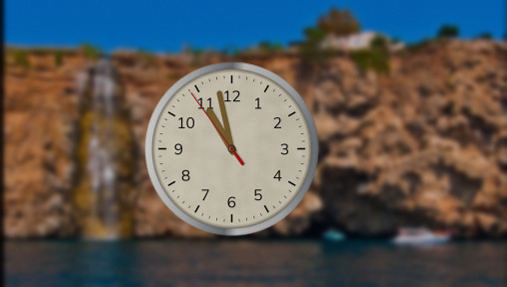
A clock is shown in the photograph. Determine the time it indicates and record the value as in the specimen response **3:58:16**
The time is **10:57:54**
